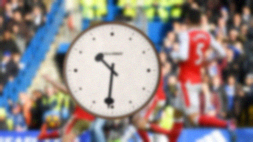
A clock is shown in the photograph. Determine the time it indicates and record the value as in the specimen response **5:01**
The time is **10:31**
